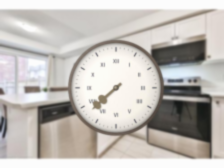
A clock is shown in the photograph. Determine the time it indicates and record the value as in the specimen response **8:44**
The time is **7:38**
